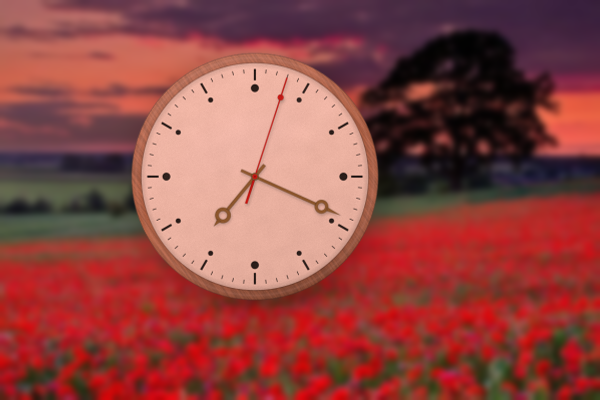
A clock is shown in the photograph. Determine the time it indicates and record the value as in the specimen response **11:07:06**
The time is **7:19:03**
